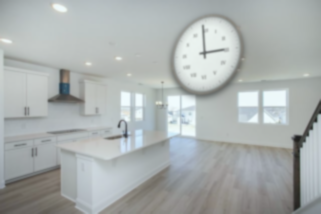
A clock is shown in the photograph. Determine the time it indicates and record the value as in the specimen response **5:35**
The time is **2:59**
